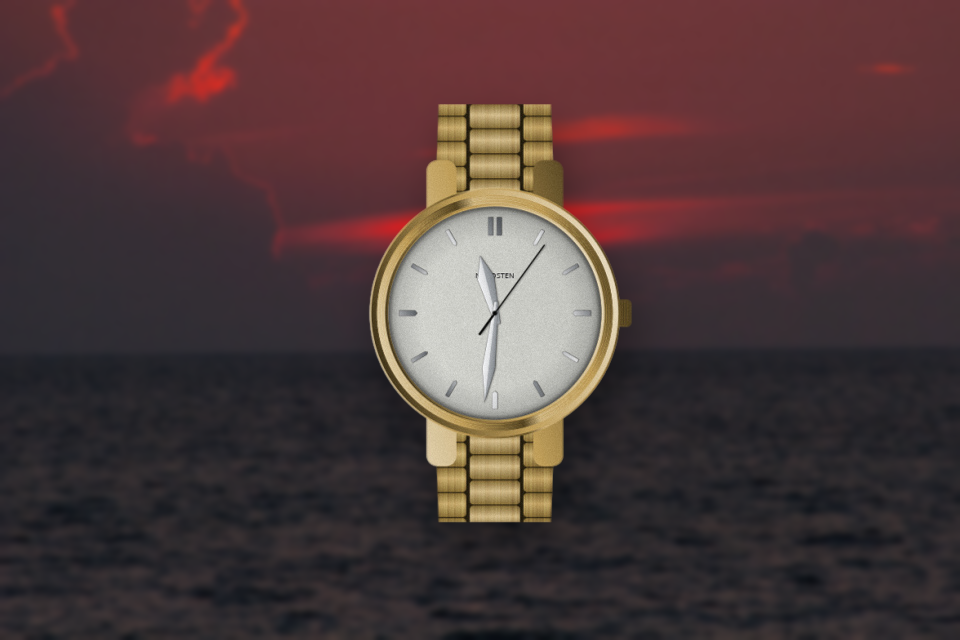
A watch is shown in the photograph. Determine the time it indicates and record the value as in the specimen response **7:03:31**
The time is **11:31:06**
